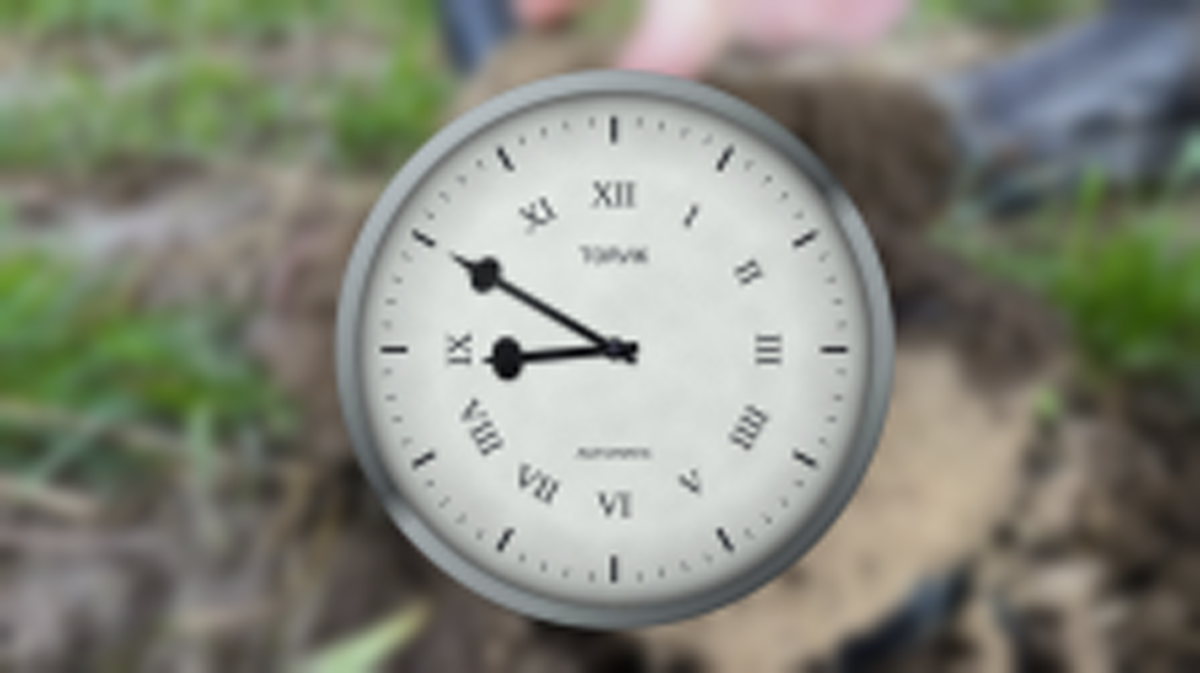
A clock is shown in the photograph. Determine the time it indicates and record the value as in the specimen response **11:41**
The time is **8:50**
